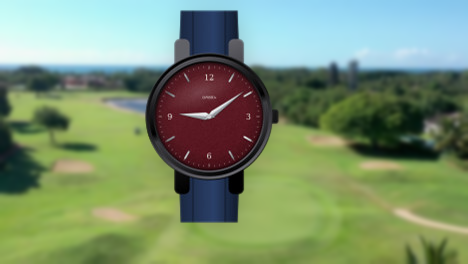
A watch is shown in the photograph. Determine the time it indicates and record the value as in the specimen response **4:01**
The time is **9:09**
